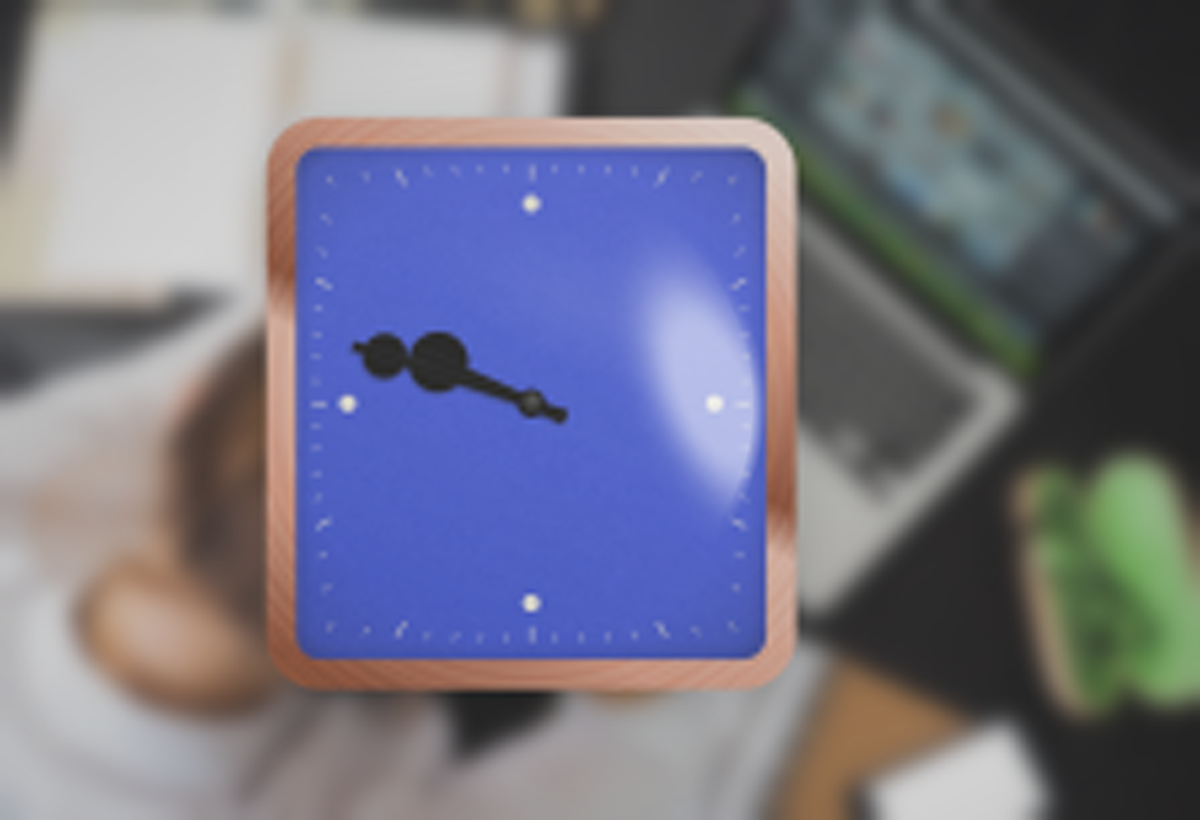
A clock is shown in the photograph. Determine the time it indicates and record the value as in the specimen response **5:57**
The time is **9:48**
